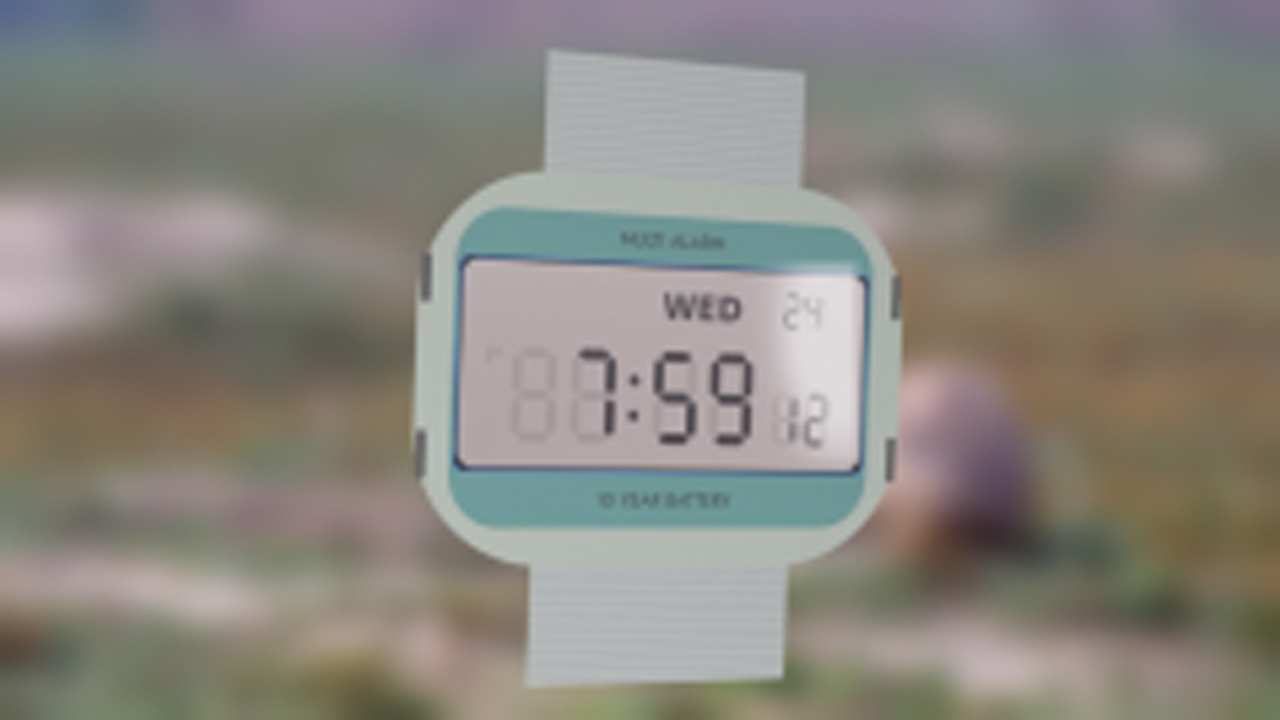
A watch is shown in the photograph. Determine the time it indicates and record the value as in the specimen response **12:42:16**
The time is **7:59:12**
